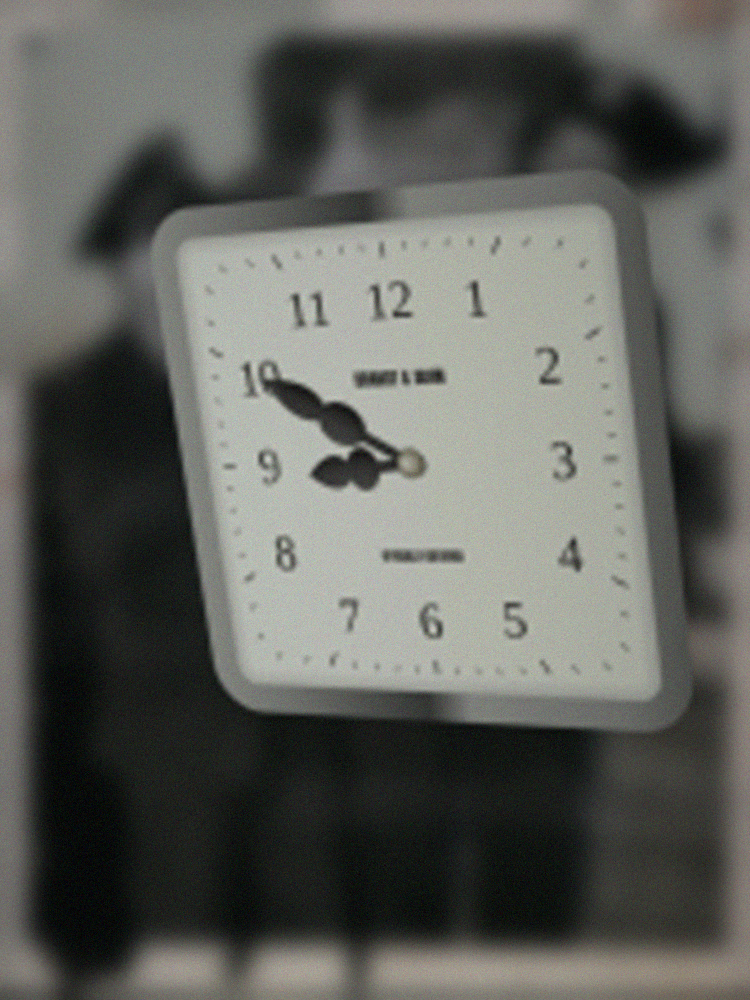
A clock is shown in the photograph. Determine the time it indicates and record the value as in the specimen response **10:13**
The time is **8:50**
